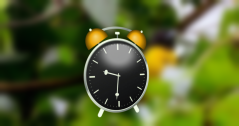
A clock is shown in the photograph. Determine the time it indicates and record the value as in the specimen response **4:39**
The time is **9:31**
